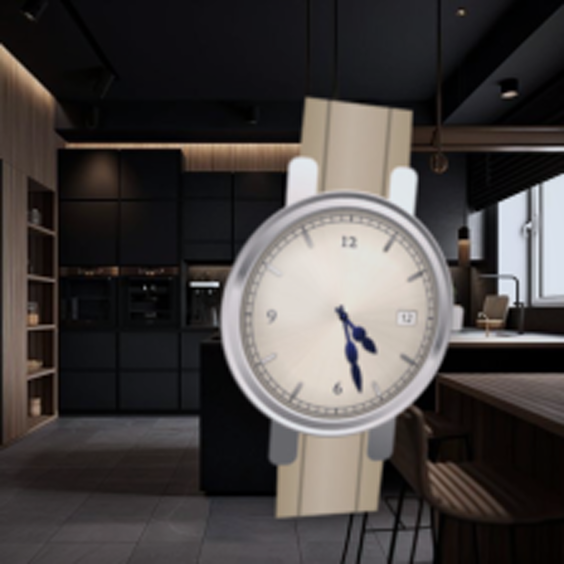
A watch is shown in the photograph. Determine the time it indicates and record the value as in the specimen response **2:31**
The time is **4:27**
